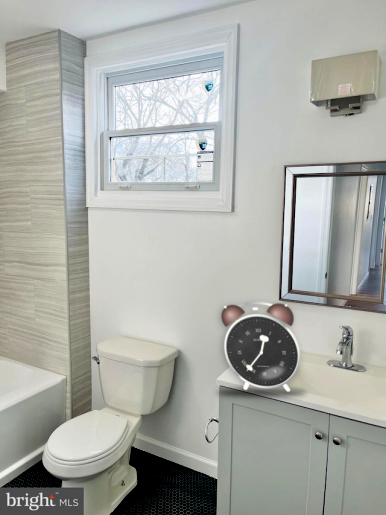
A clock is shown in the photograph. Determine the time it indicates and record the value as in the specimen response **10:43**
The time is **12:37**
